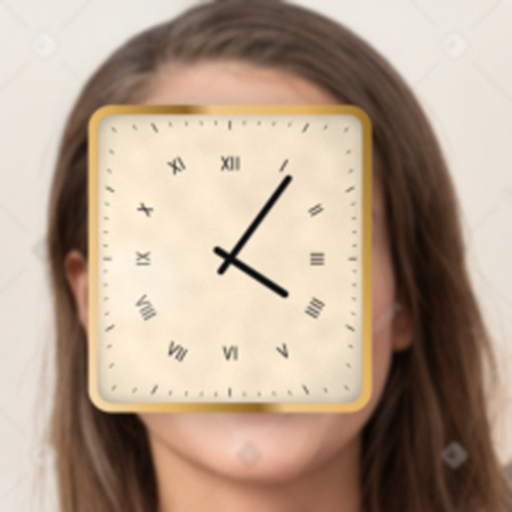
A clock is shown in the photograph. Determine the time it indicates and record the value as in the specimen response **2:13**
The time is **4:06**
